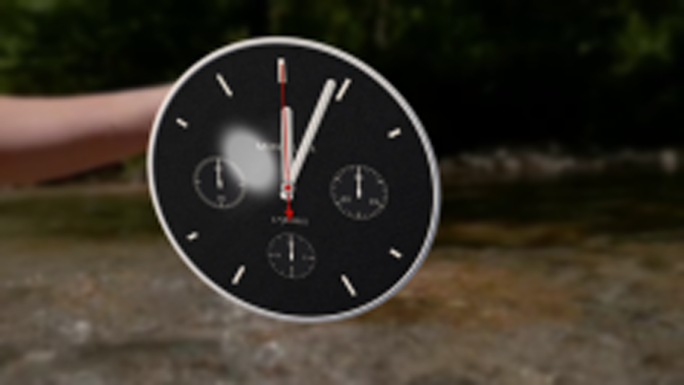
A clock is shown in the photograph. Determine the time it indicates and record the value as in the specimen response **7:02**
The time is **12:04**
